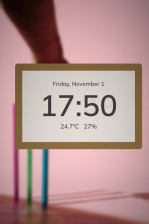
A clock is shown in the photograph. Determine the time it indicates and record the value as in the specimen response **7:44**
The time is **17:50**
